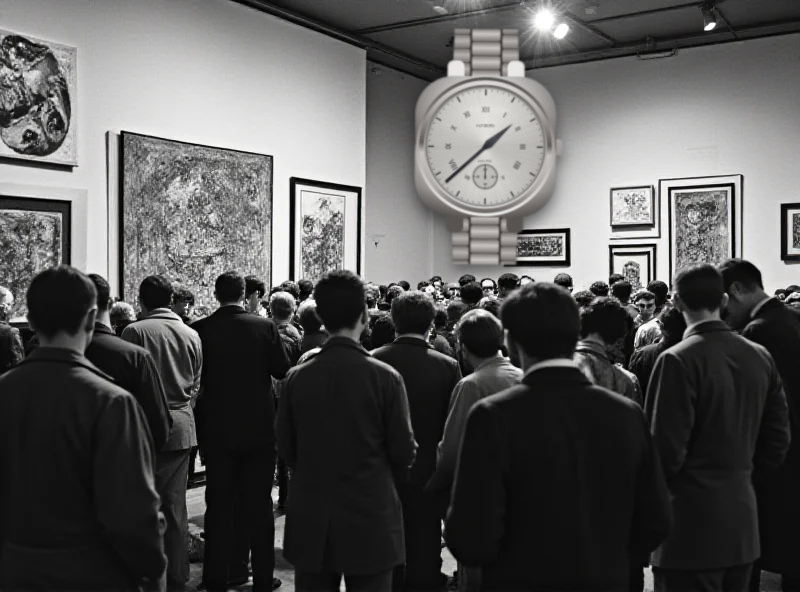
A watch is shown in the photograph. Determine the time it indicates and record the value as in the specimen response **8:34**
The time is **1:38**
